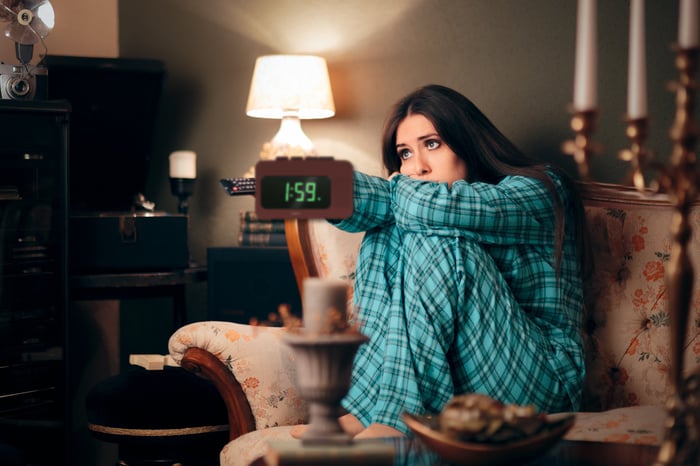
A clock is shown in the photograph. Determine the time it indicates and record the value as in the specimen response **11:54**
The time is **1:59**
